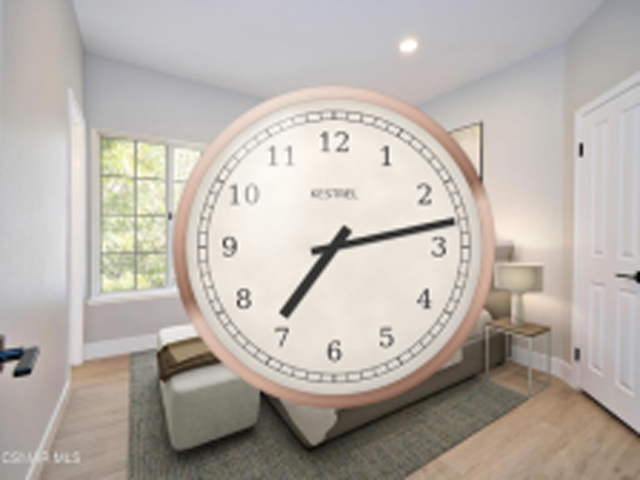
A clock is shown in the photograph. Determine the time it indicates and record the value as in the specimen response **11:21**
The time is **7:13**
